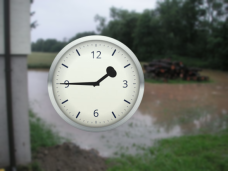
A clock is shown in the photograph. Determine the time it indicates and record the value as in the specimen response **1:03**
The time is **1:45**
